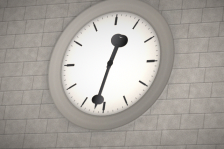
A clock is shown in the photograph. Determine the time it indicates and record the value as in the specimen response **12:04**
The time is **12:32**
